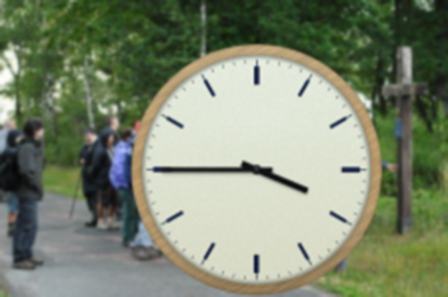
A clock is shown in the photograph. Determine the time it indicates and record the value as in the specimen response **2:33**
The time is **3:45**
